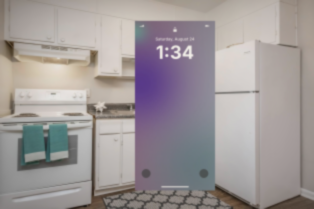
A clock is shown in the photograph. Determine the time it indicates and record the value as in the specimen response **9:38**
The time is **1:34**
